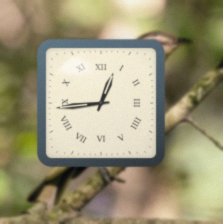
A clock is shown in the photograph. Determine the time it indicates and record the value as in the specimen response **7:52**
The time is **12:44**
